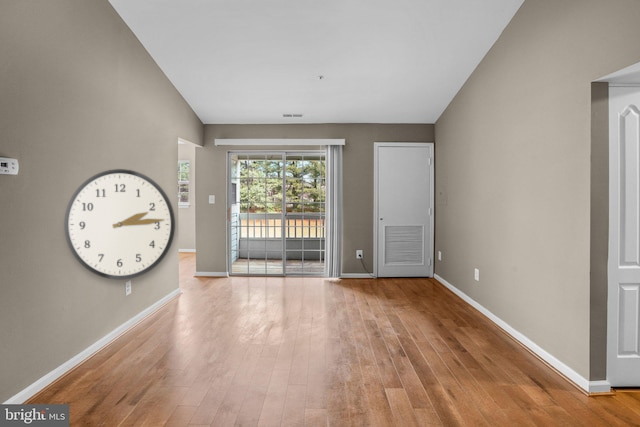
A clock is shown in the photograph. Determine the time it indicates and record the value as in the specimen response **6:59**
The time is **2:14**
